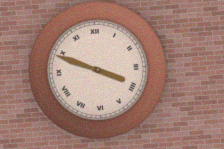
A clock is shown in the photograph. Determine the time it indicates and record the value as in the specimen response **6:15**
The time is **3:49**
